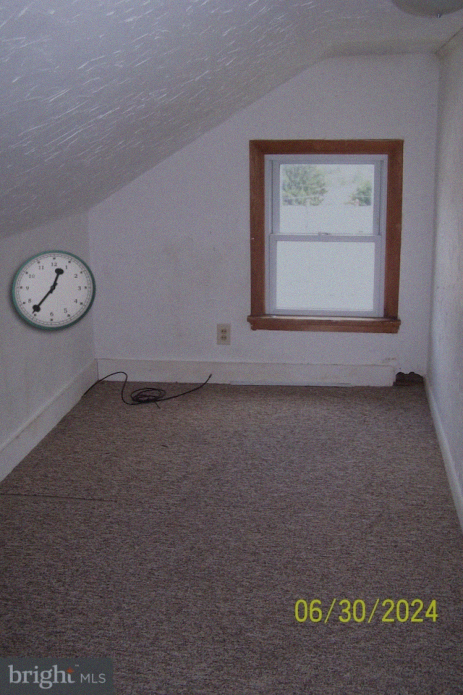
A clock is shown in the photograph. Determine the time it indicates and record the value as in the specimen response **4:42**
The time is **12:36**
